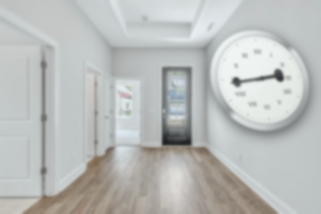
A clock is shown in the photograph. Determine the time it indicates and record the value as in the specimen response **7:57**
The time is **2:44**
